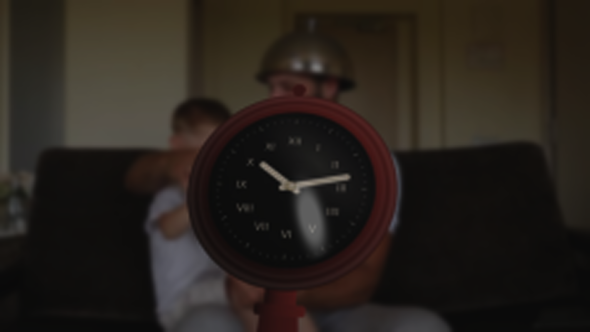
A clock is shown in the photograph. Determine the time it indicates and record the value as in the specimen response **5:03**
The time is **10:13**
